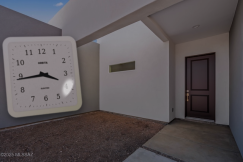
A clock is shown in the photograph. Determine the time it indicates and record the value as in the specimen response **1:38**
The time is **3:44**
